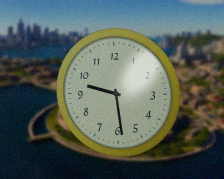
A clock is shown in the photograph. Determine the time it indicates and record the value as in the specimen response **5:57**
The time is **9:29**
